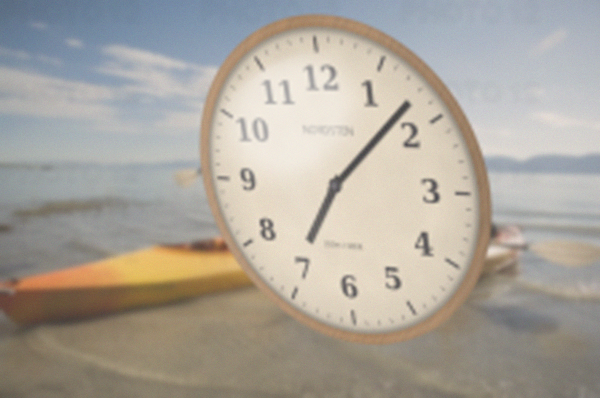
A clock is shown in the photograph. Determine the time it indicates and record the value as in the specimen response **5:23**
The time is **7:08**
